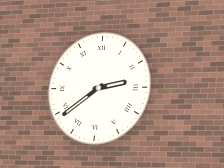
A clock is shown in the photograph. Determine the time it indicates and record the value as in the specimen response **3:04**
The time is **2:39**
